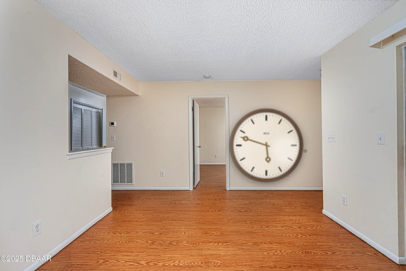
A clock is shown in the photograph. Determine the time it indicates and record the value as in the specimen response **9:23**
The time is **5:48**
